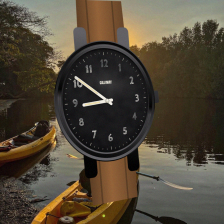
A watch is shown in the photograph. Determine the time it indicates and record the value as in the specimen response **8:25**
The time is **8:51**
